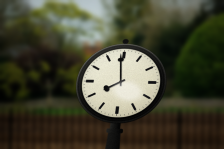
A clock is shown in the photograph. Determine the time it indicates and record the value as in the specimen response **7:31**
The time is **7:59**
